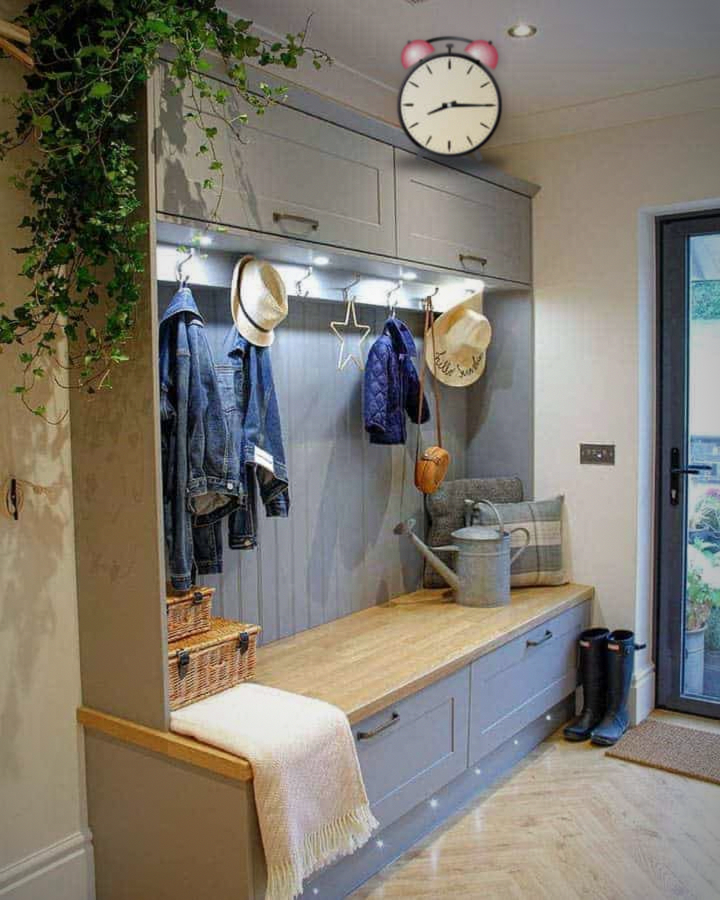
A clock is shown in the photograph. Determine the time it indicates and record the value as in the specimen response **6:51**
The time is **8:15**
